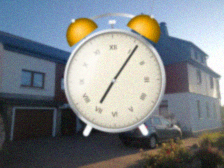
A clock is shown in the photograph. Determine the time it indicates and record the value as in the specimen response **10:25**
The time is **7:06**
